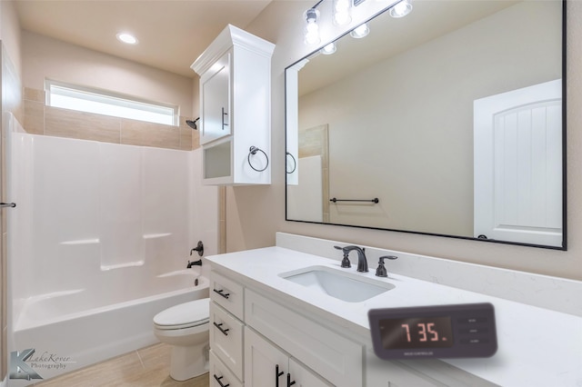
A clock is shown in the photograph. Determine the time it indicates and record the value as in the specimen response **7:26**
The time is **7:35**
